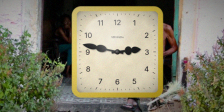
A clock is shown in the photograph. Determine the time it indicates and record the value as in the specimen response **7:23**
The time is **2:47**
